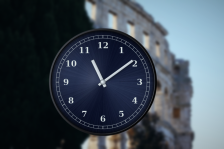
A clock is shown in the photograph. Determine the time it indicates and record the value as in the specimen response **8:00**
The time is **11:09**
